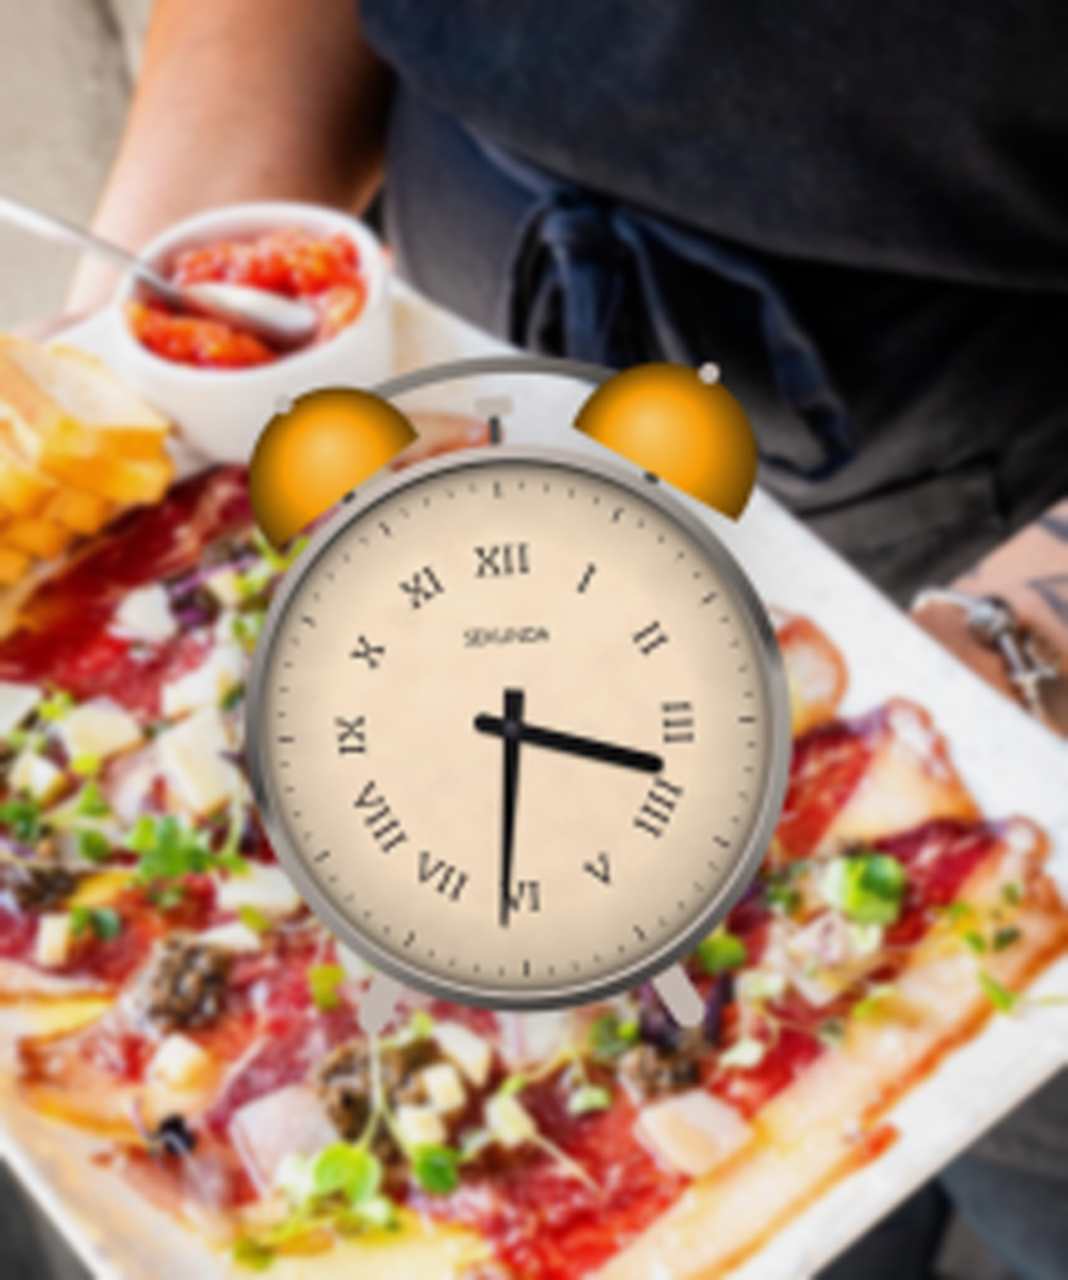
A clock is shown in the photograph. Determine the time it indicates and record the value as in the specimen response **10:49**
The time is **3:31**
